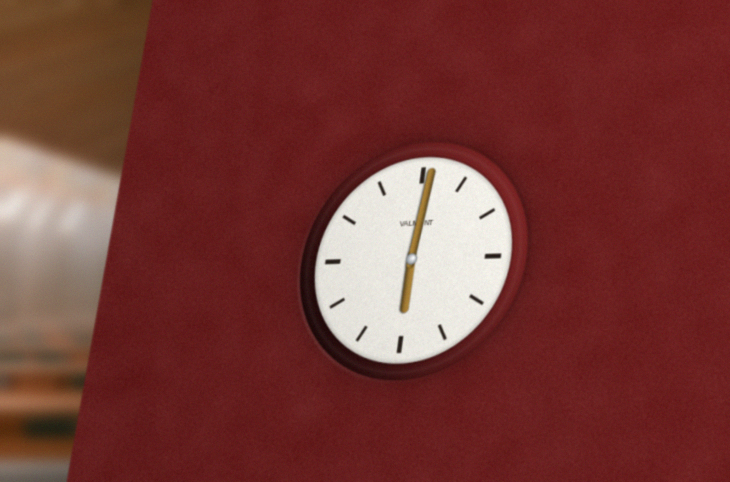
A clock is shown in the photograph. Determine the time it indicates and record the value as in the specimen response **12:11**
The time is **6:01**
